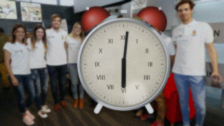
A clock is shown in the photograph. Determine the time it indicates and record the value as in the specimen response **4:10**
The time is **6:01**
